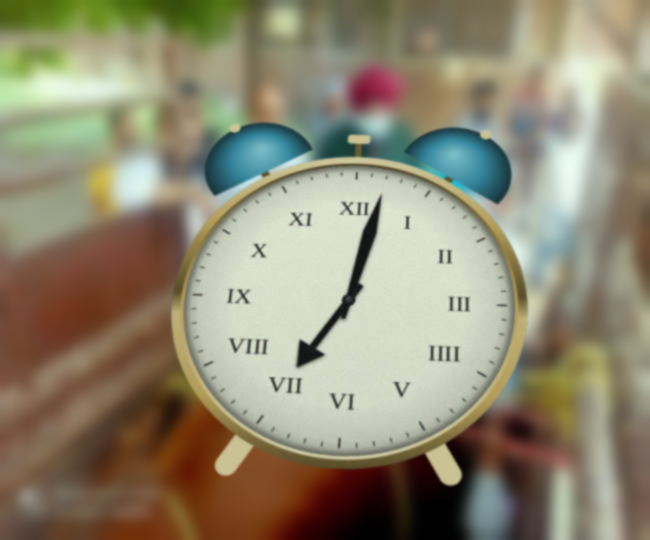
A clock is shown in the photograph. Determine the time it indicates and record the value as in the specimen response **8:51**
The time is **7:02**
